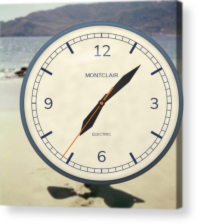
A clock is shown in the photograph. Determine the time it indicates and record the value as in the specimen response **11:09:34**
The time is **7:07:36**
